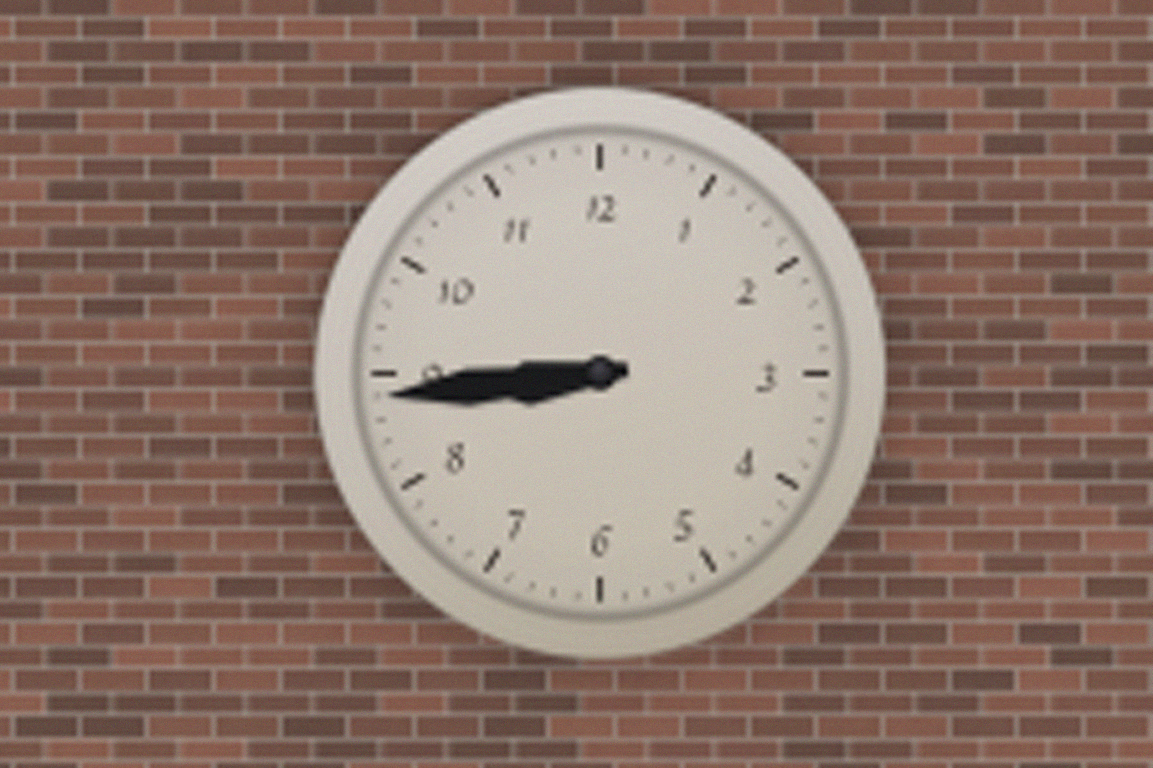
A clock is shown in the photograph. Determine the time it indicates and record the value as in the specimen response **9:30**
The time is **8:44**
